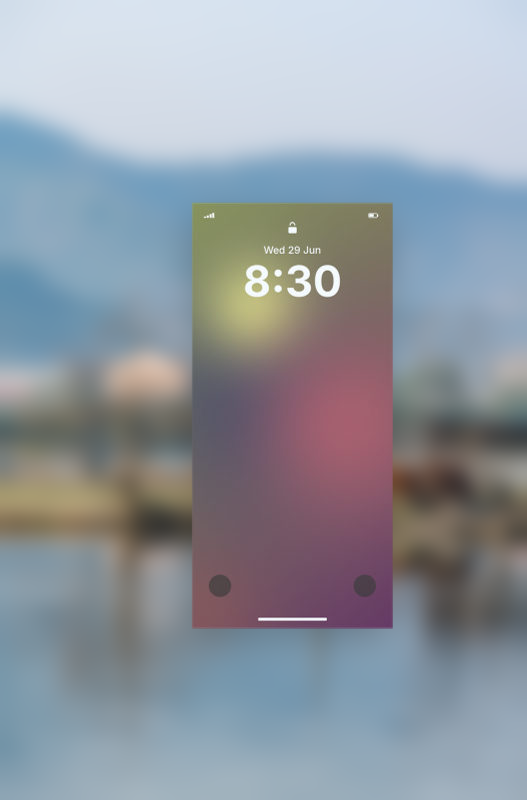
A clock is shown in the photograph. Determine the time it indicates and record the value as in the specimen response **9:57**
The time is **8:30**
